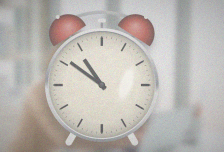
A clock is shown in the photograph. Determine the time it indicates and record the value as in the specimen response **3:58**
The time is **10:51**
